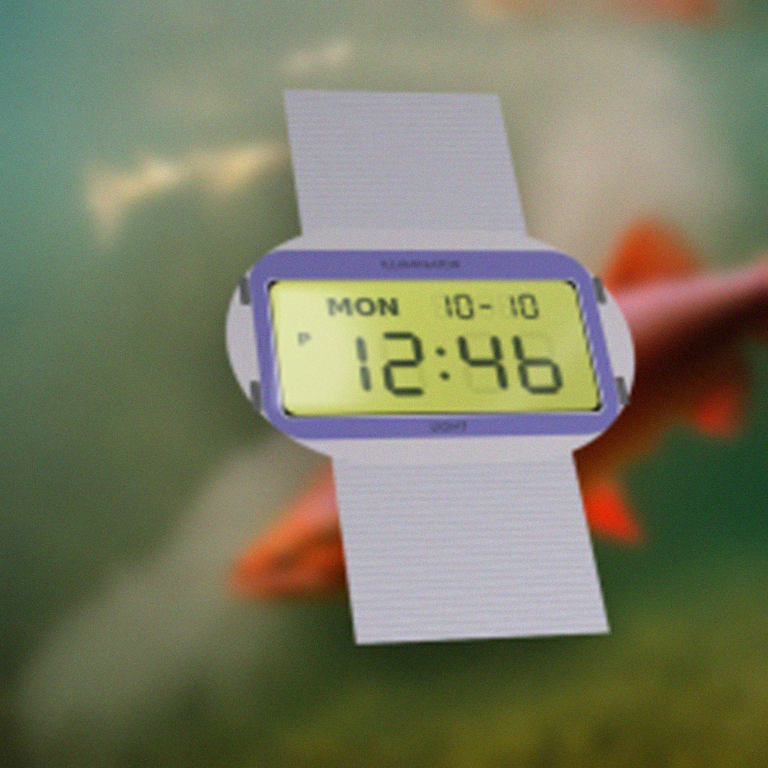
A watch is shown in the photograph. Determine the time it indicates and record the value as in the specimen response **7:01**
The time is **12:46**
